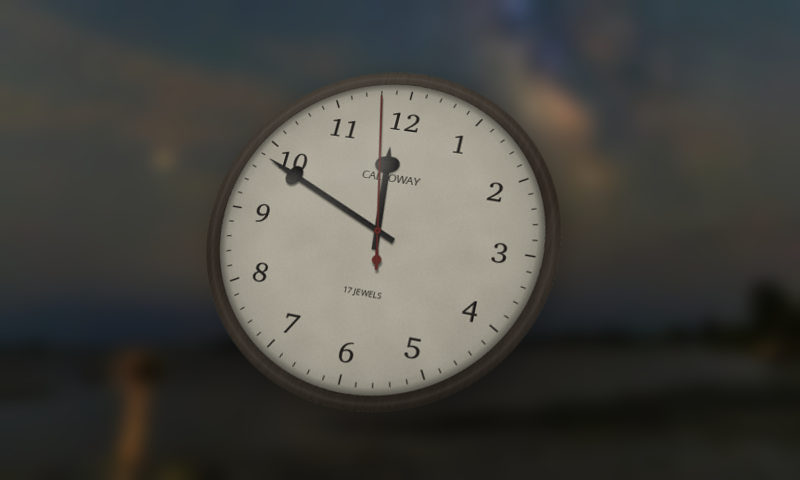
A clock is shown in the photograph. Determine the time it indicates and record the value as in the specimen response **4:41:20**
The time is **11:48:58**
